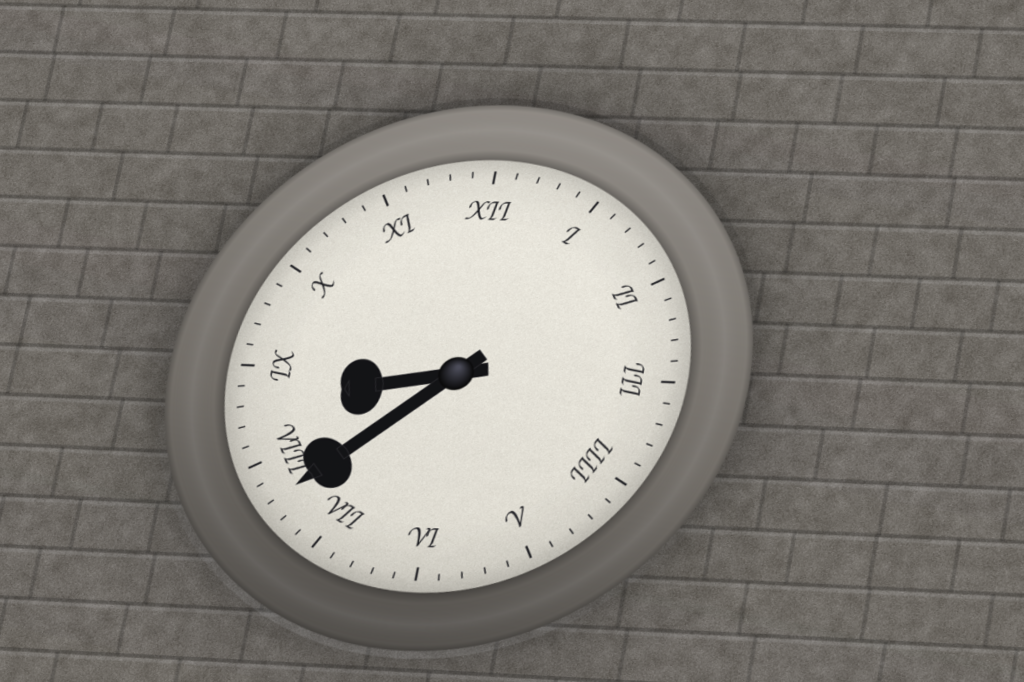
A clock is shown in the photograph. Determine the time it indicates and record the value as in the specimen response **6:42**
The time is **8:38**
